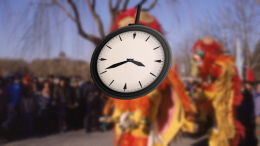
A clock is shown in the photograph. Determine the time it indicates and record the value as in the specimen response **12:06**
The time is **3:41**
